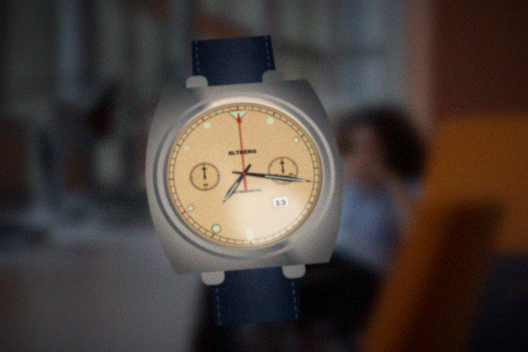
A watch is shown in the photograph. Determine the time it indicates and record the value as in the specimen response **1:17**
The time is **7:17**
